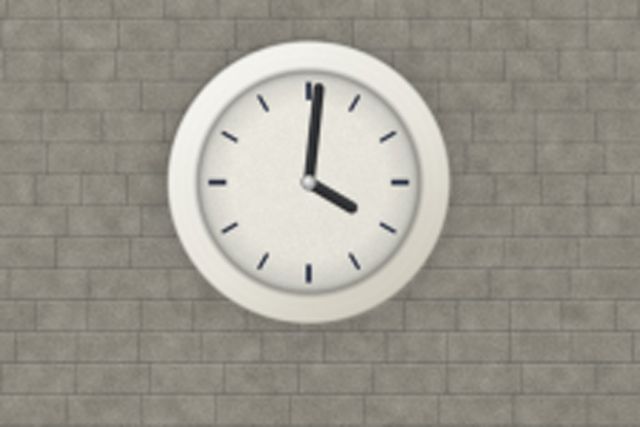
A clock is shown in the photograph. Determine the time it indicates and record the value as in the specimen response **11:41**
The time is **4:01**
